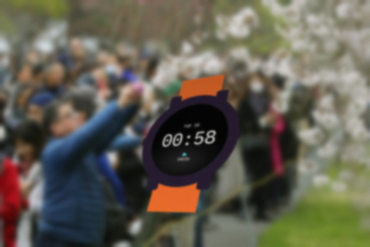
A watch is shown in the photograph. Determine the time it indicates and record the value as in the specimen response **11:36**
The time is **0:58**
